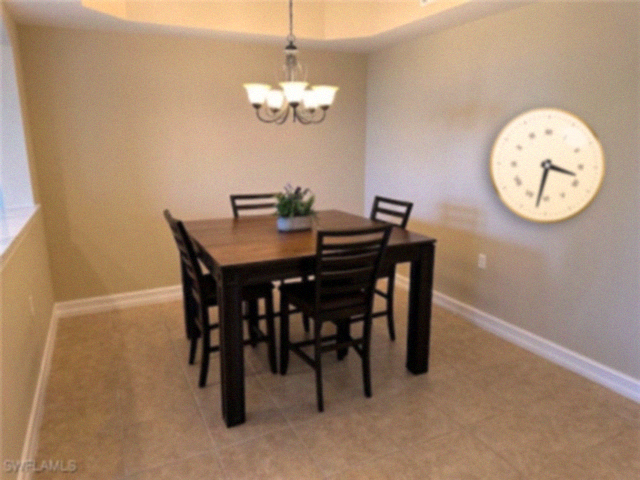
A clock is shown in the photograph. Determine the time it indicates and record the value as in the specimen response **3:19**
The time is **3:32**
